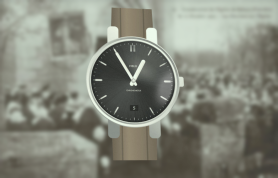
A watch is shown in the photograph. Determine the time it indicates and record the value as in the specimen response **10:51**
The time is **12:55**
